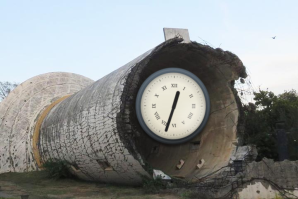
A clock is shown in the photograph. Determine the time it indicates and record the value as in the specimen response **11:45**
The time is **12:33**
